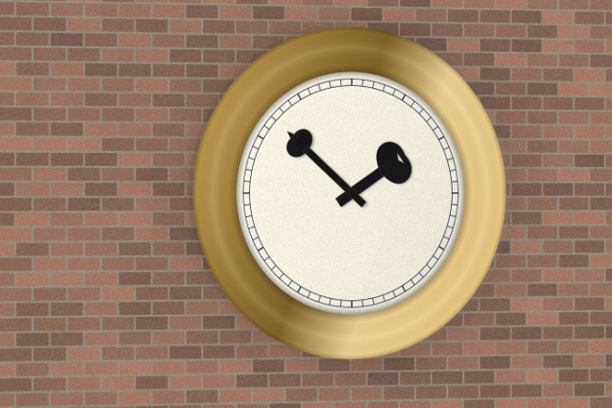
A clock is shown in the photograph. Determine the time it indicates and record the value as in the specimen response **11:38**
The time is **1:52**
